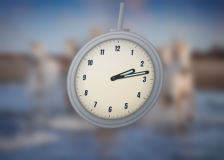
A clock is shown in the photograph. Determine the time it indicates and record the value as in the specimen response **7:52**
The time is **2:13**
